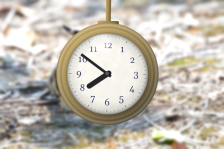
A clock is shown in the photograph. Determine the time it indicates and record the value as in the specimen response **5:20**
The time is **7:51**
